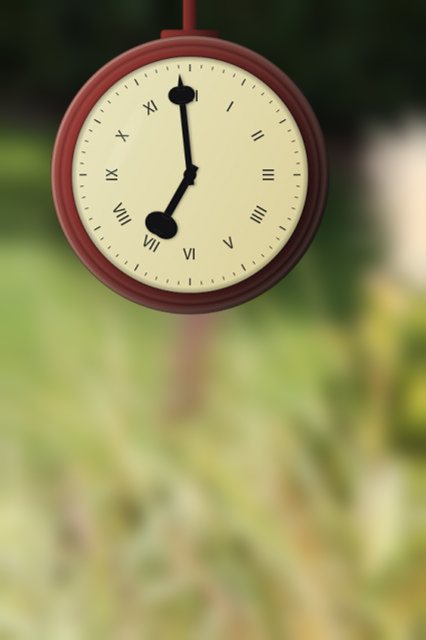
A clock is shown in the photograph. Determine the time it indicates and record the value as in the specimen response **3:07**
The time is **6:59**
